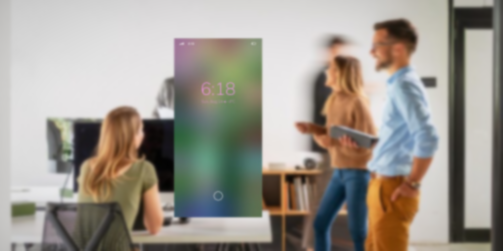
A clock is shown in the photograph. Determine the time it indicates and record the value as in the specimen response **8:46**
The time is **6:18**
